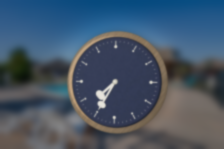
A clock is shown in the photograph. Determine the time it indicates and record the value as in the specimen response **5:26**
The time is **7:35**
